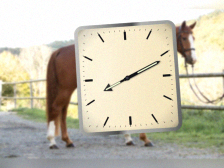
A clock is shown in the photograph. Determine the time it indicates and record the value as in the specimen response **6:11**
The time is **8:11**
